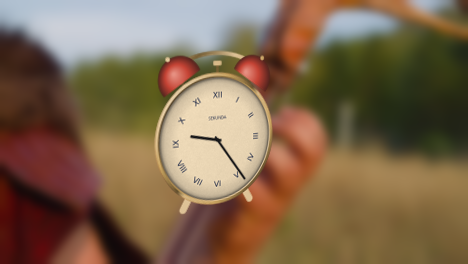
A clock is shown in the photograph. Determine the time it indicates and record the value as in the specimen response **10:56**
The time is **9:24**
